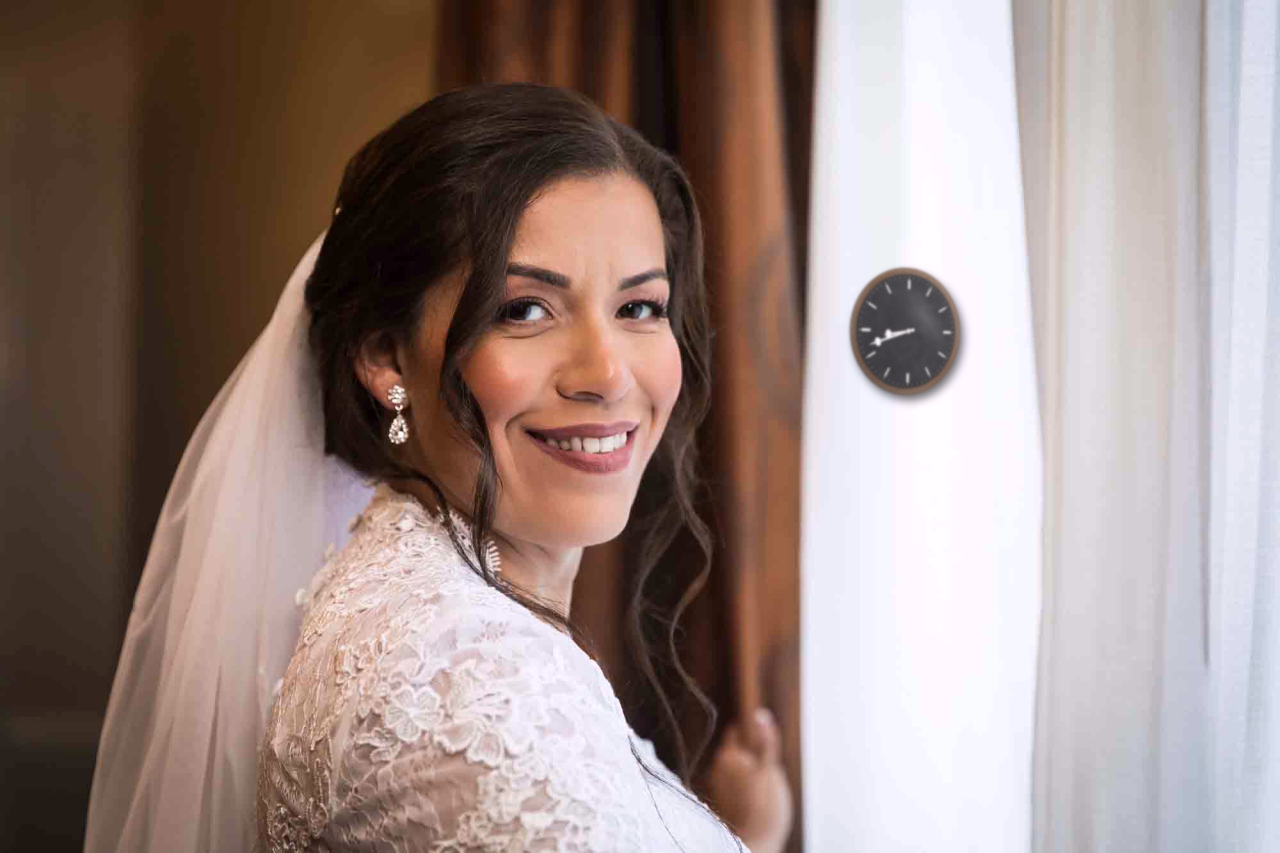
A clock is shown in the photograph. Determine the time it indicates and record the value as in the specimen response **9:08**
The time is **8:42**
